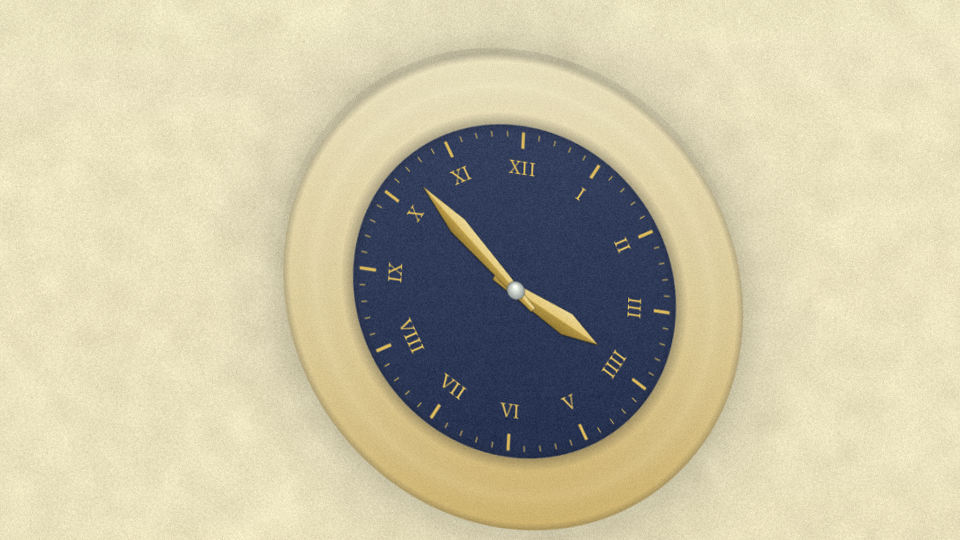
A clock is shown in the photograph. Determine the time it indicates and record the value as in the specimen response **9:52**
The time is **3:52**
